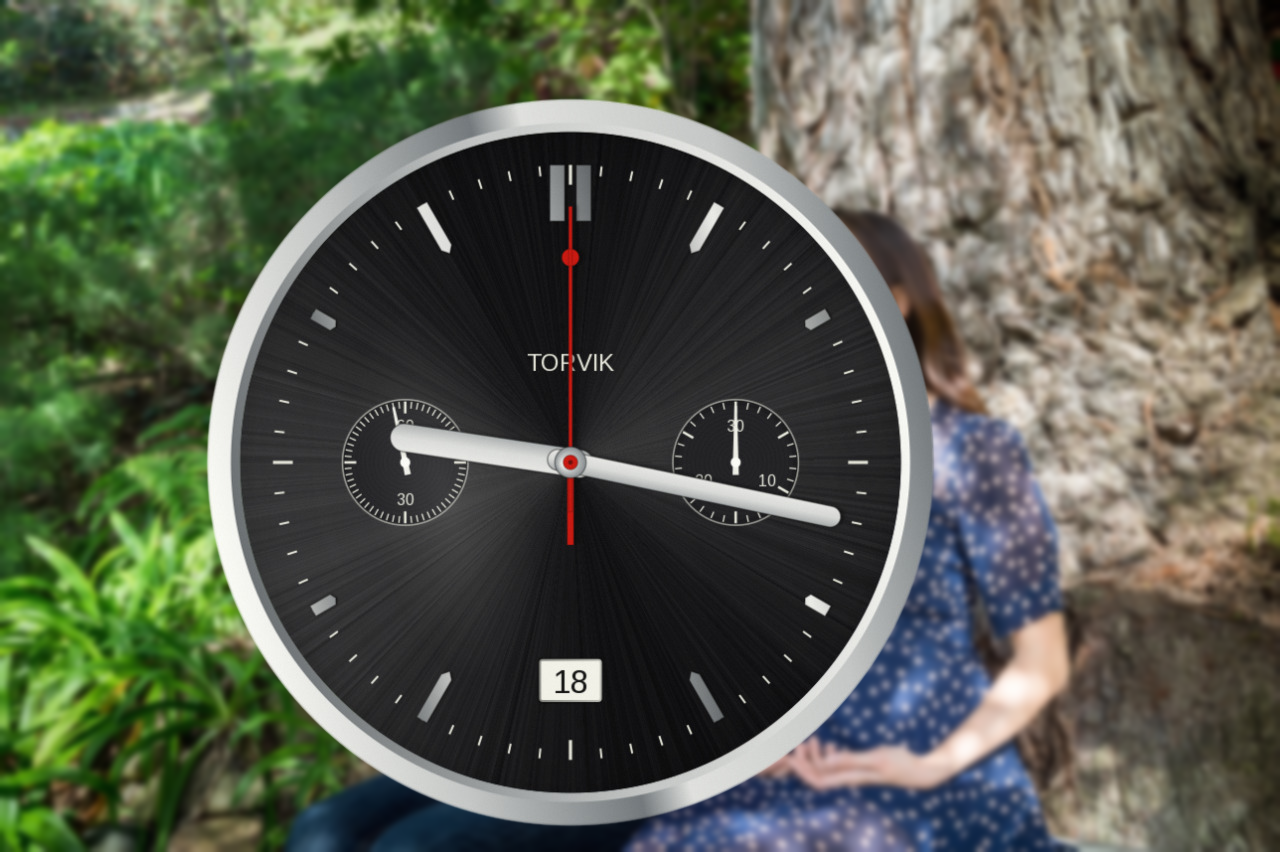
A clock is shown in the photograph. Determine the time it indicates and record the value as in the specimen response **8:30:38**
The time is **9:16:58**
